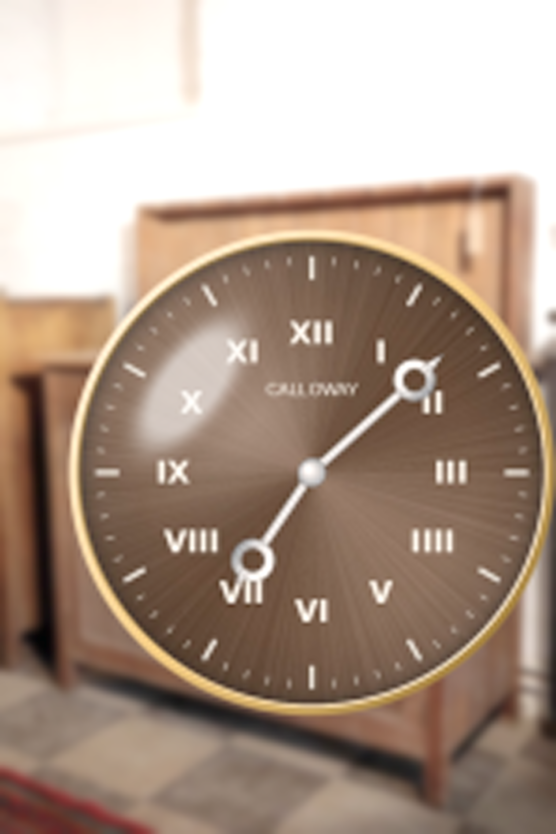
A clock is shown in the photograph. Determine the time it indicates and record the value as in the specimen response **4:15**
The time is **7:08**
